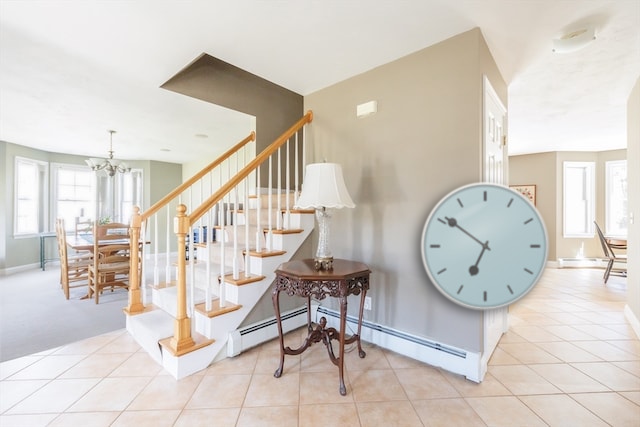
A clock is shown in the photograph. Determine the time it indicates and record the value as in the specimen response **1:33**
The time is **6:51**
